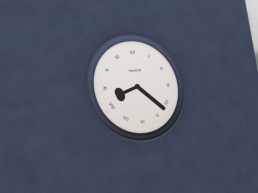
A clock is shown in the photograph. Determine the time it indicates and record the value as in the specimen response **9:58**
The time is **8:22**
